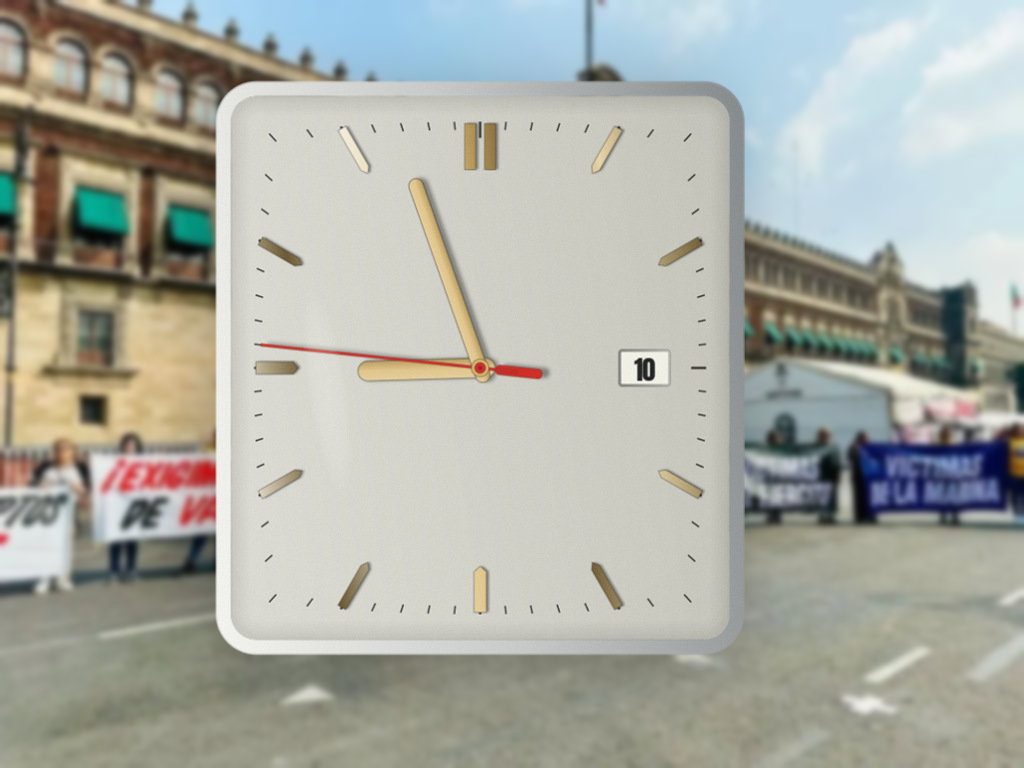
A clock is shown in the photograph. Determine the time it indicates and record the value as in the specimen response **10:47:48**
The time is **8:56:46**
